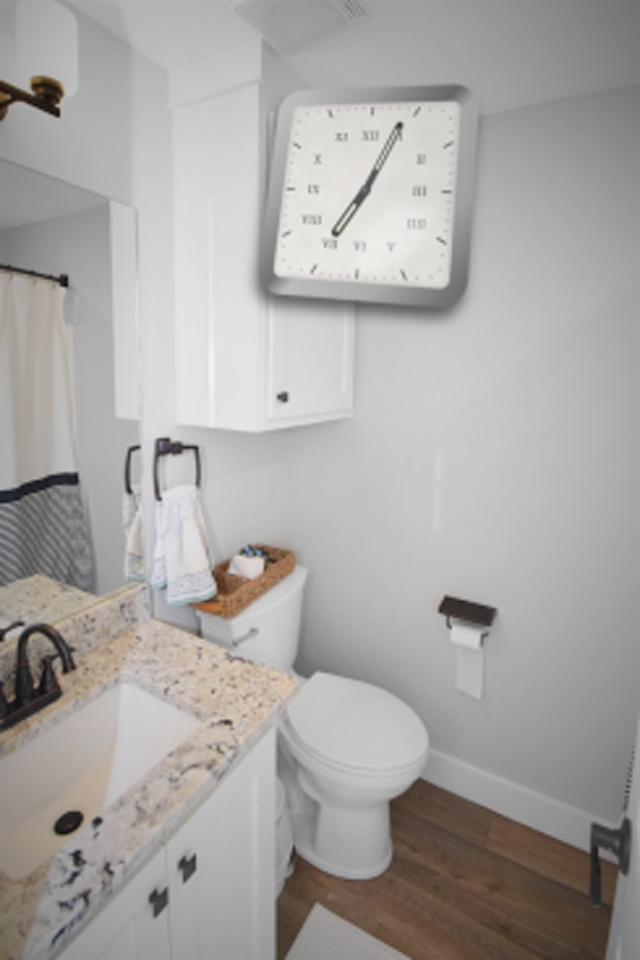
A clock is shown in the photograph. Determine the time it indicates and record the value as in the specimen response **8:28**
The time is **7:04**
